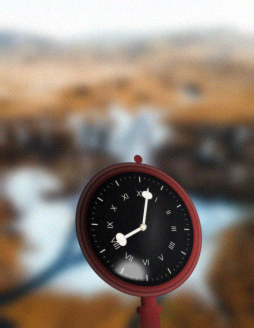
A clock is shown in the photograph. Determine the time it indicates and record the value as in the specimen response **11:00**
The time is **8:02**
